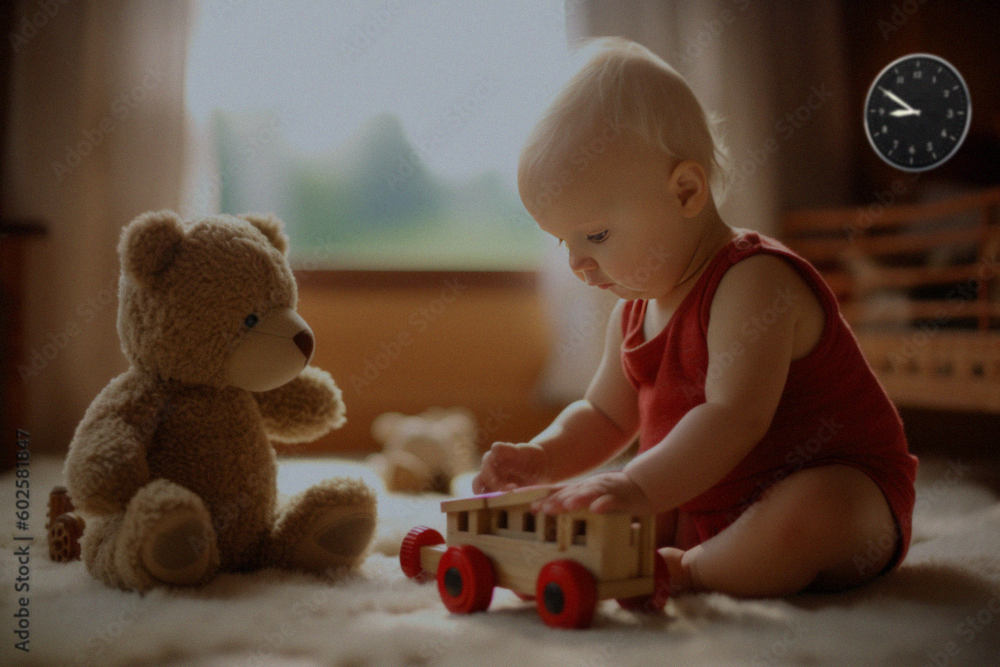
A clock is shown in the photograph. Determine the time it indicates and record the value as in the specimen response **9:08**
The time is **8:50**
